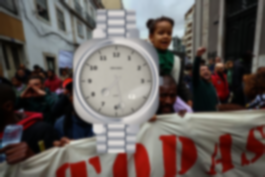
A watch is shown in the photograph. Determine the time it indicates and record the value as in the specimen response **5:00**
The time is **7:28**
